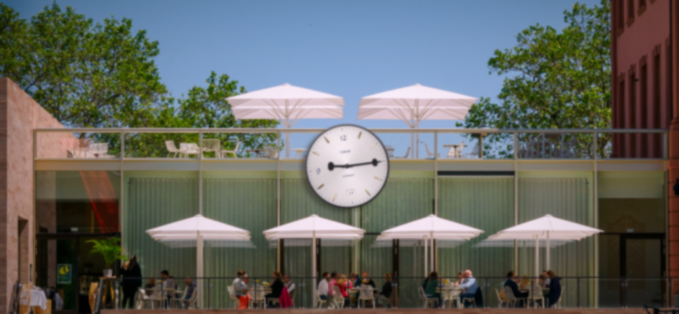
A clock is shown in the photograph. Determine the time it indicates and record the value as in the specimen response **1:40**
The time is **9:15**
